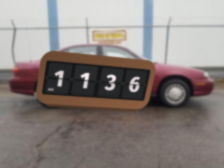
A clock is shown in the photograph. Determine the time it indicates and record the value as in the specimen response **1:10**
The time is **11:36**
